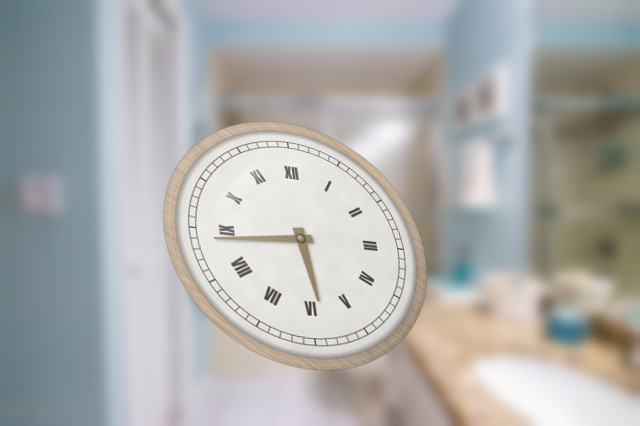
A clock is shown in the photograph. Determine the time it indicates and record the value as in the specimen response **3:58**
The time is **5:44**
